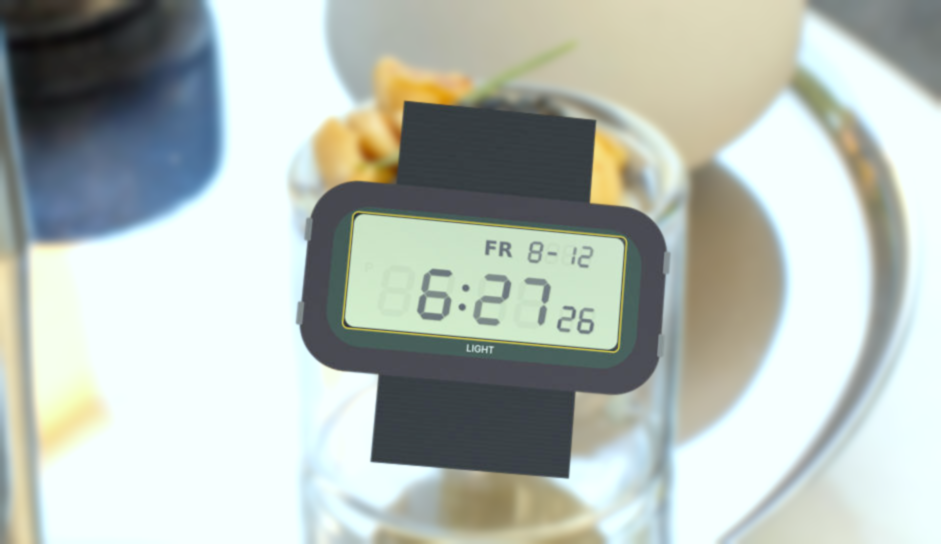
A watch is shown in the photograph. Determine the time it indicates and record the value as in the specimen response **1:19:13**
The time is **6:27:26**
